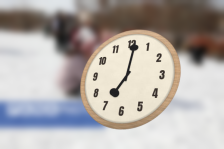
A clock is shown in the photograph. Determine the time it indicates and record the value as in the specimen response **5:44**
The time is **7:01**
